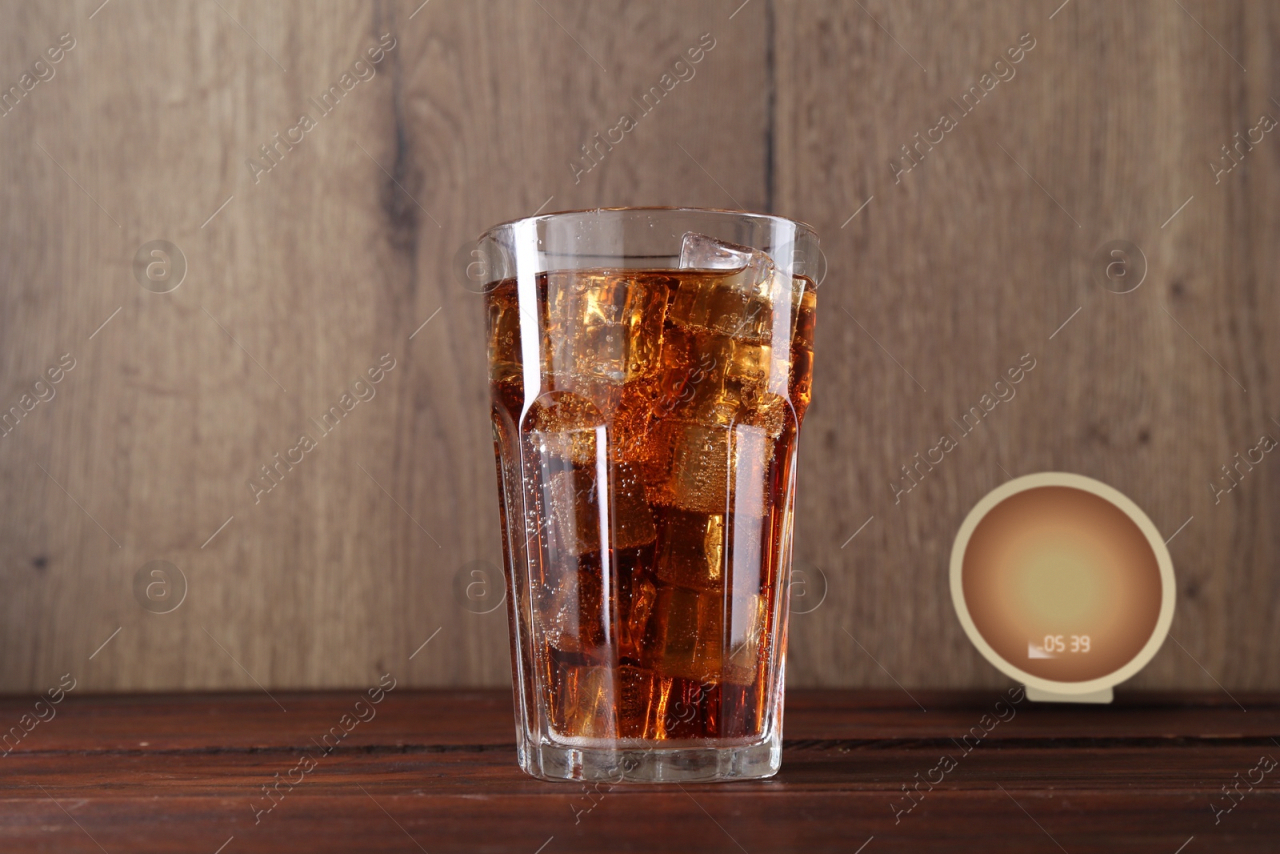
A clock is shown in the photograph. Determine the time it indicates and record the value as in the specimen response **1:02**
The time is **5:39**
